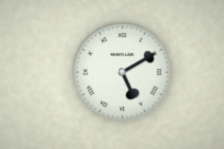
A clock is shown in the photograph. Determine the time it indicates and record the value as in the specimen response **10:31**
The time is **5:10**
